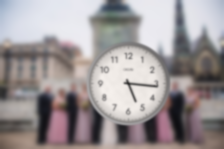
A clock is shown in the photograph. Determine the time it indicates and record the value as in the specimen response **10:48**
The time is **5:16**
